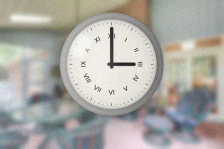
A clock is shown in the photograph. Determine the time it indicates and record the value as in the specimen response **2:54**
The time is **3:00**
